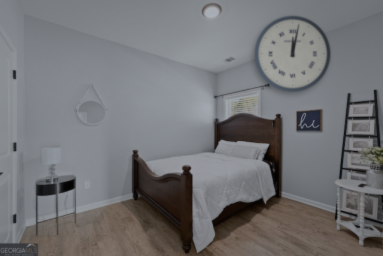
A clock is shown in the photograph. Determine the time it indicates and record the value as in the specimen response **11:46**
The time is **12:02**
